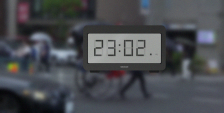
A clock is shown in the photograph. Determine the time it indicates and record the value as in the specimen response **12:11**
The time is **23:02**
